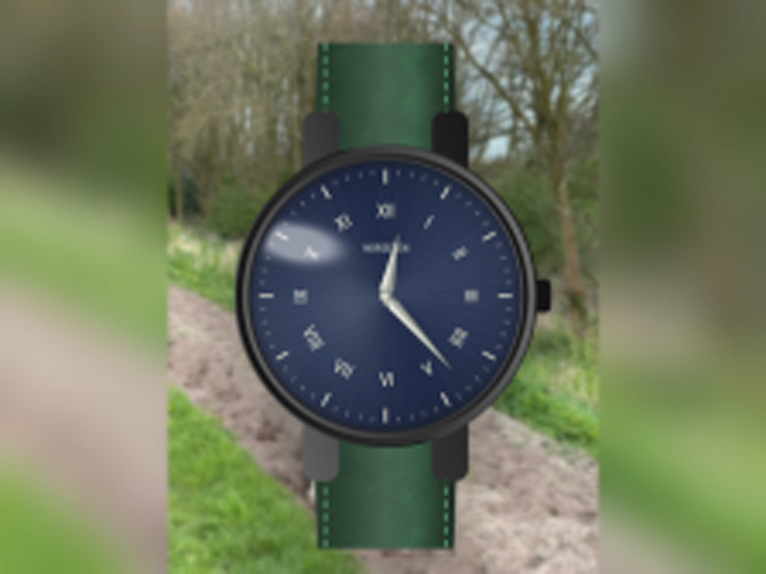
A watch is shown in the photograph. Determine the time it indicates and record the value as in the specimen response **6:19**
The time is **12:23**
